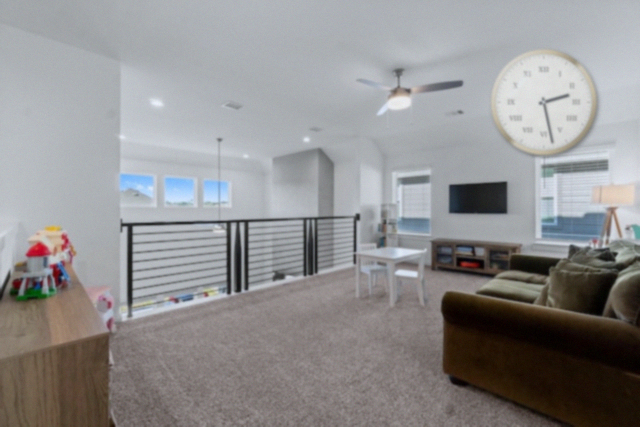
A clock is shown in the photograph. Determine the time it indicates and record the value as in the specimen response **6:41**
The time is **2:28**
